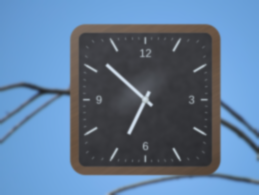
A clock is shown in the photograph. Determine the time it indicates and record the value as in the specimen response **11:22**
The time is **6:52**
